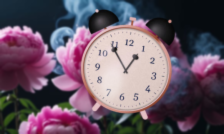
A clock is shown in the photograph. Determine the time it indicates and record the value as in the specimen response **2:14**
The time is **12:54**
